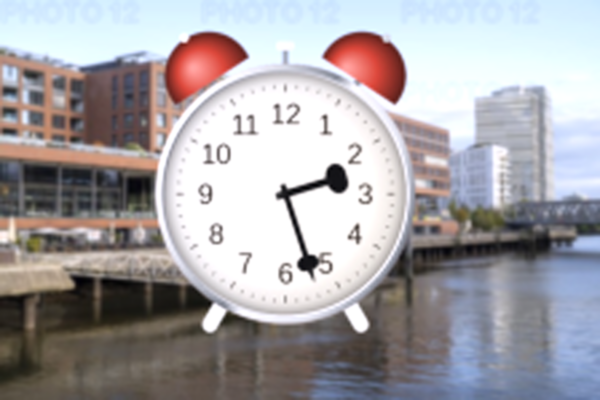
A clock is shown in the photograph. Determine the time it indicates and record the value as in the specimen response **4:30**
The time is **2:27**
